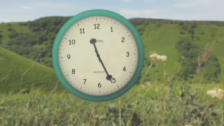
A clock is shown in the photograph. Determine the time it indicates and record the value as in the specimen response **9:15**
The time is **11:26**
